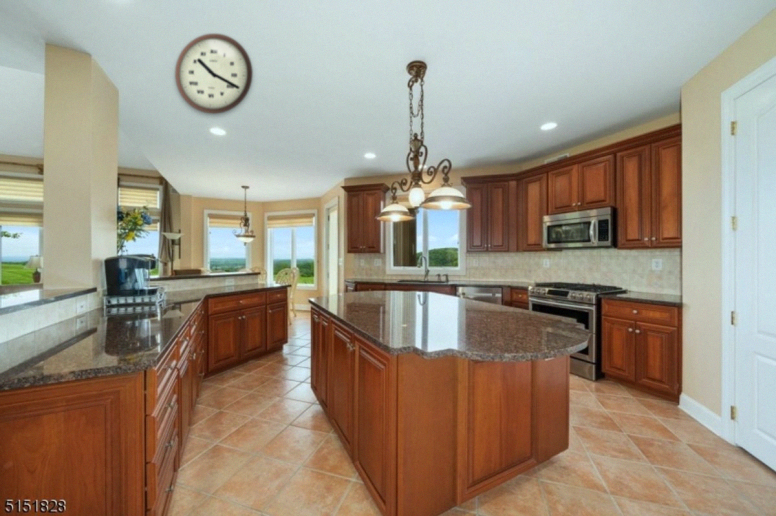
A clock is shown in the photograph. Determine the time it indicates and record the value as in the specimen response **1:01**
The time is **10:19**
